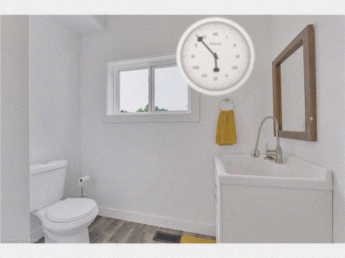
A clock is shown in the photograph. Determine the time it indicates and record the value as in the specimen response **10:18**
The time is **5:53**
